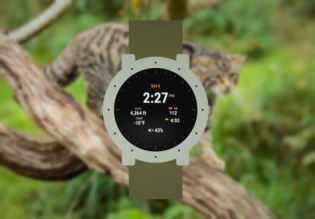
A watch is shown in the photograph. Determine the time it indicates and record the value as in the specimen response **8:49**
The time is **2:27**
